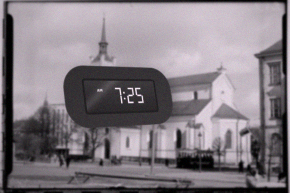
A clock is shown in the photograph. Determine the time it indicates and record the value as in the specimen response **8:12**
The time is **7:25**
